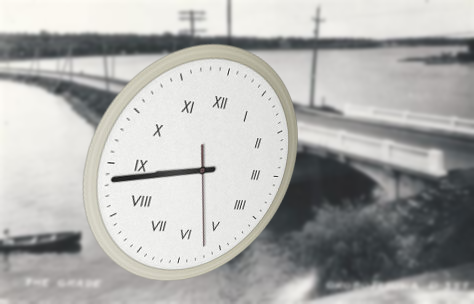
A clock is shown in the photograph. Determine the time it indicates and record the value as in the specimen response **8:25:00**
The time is **8:43:27**
